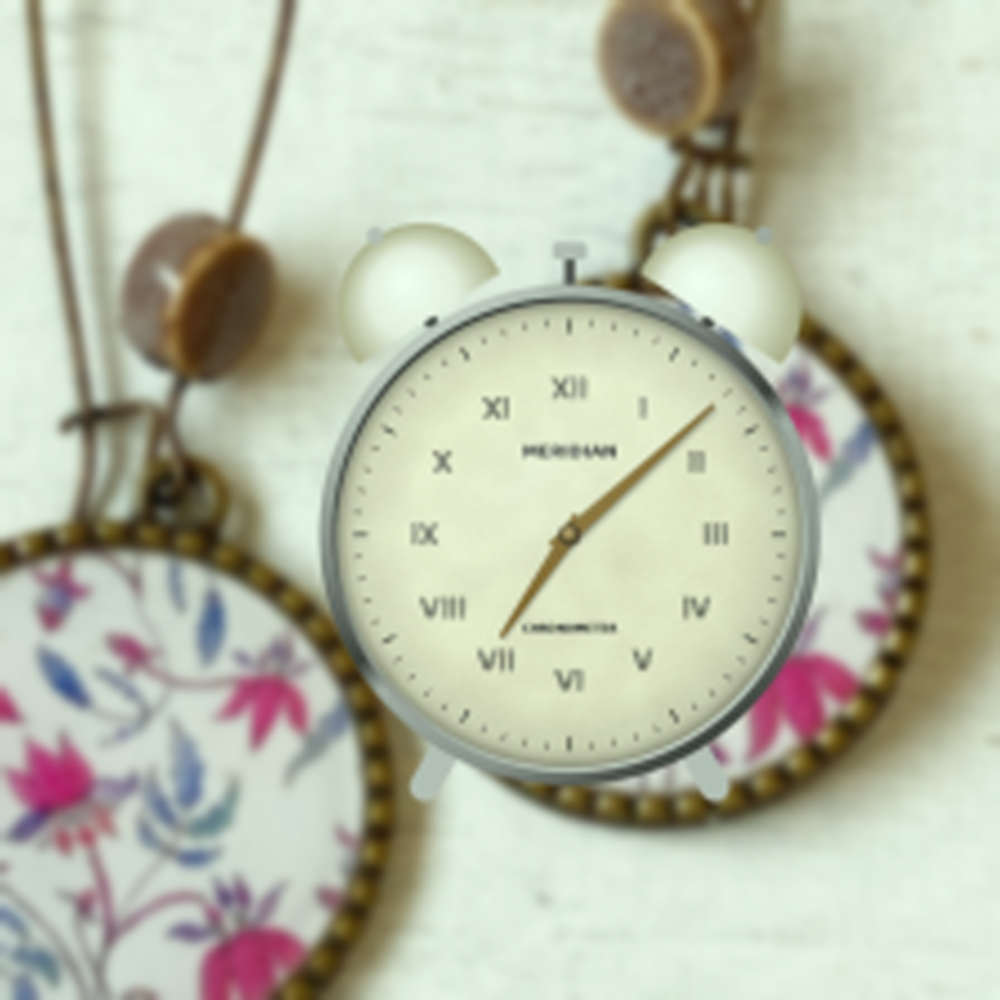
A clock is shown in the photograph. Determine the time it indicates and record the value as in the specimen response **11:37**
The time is **7:08**
